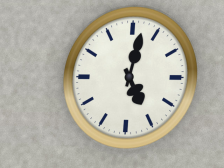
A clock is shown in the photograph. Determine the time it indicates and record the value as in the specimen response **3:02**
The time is **5:02**
